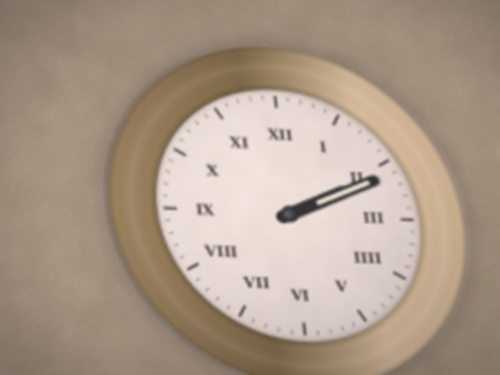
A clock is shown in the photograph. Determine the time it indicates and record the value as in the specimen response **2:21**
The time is **2:11**
